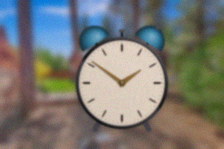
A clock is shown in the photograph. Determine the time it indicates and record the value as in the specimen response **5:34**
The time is **1:51**
